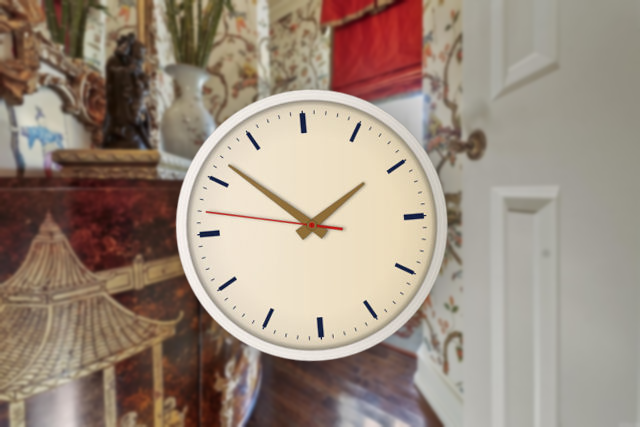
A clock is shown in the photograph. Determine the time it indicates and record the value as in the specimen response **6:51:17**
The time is **1:51:47**
